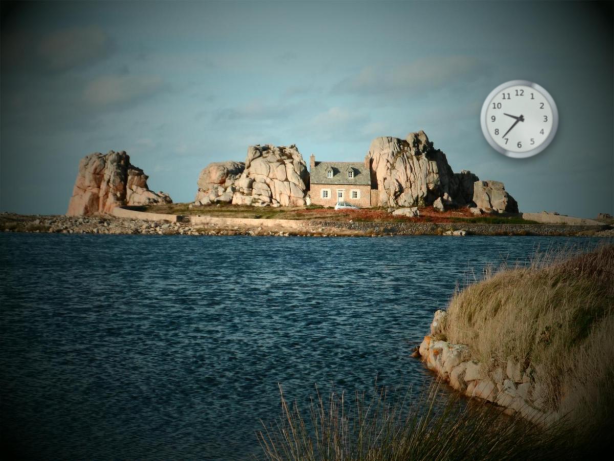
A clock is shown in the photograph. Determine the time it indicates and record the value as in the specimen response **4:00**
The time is **9:37**
